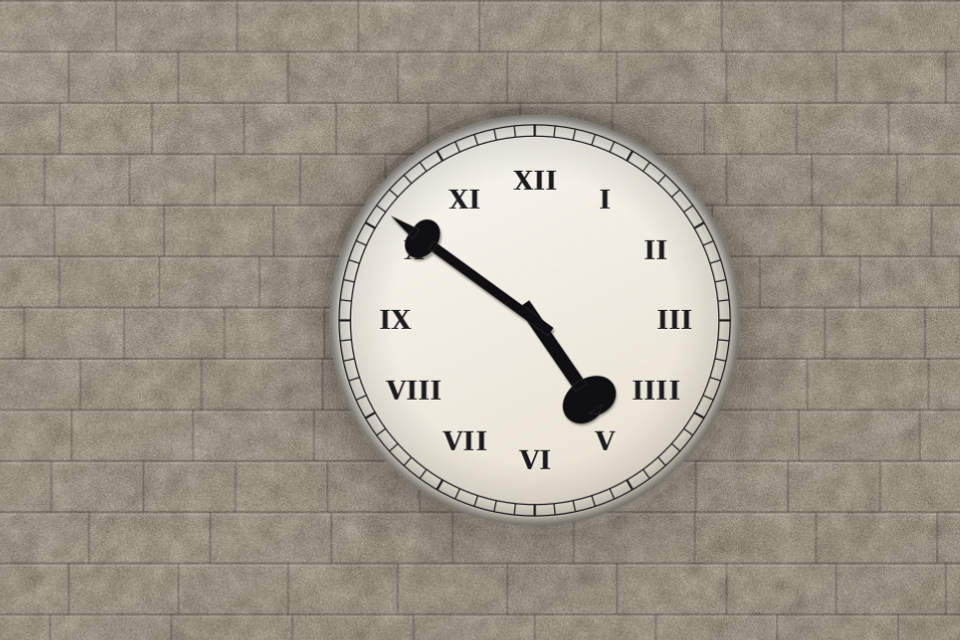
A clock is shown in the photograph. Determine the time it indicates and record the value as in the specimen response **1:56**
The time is **4:51**
